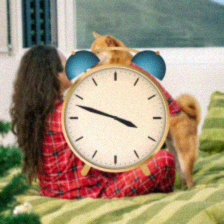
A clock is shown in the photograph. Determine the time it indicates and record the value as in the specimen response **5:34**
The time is **3:48**
